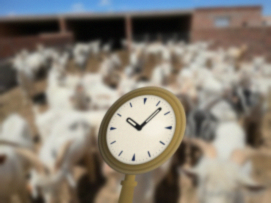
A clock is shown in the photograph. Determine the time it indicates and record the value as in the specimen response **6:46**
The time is **10:07**
